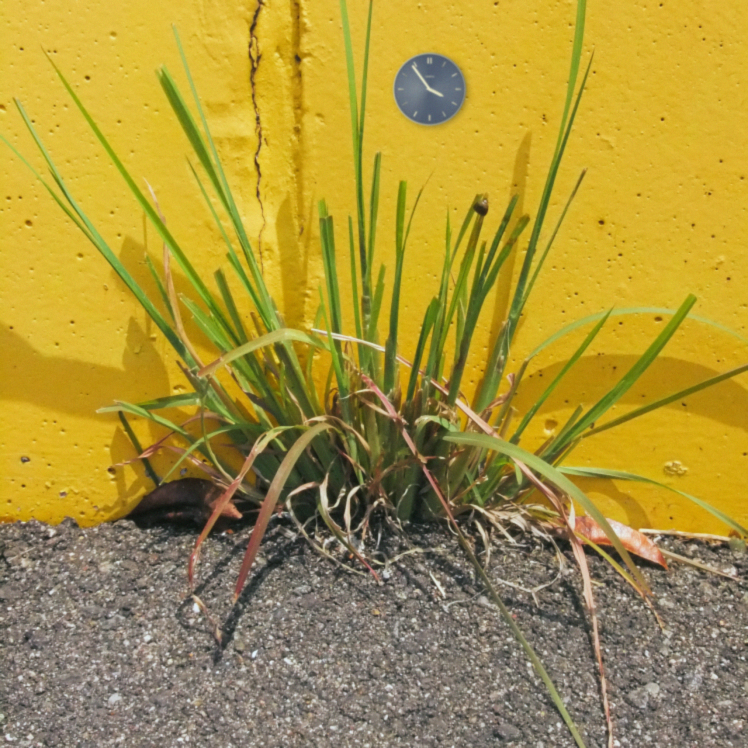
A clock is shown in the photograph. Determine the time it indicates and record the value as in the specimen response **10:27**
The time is **3:54**
